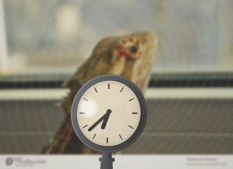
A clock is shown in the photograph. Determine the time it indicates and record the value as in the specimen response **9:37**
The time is **6:38**
